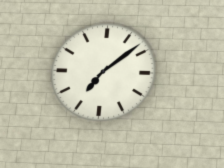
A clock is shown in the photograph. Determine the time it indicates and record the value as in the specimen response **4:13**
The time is **7:08**
